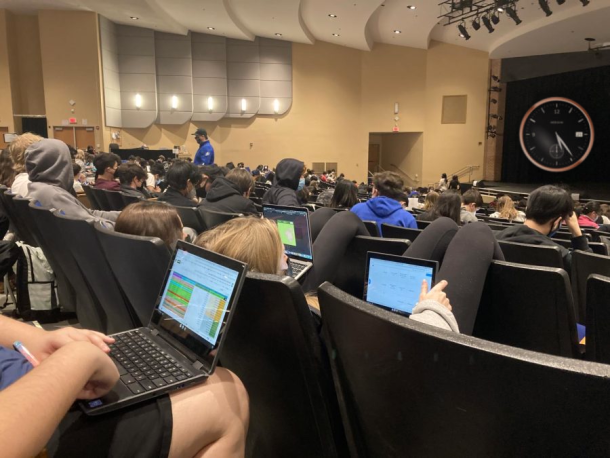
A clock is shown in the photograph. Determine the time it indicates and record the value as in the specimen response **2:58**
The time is **5:24**
